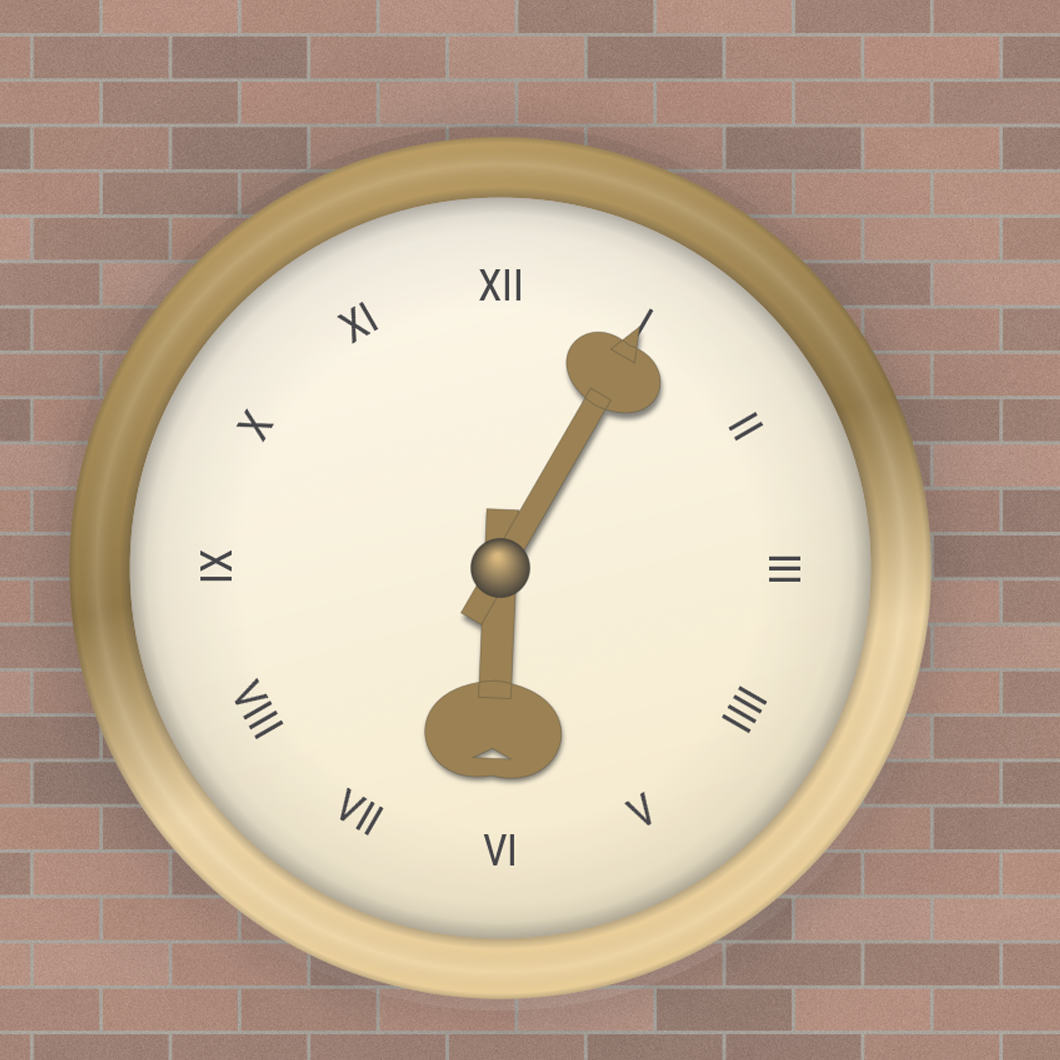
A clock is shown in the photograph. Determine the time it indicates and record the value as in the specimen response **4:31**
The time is **6:05**
